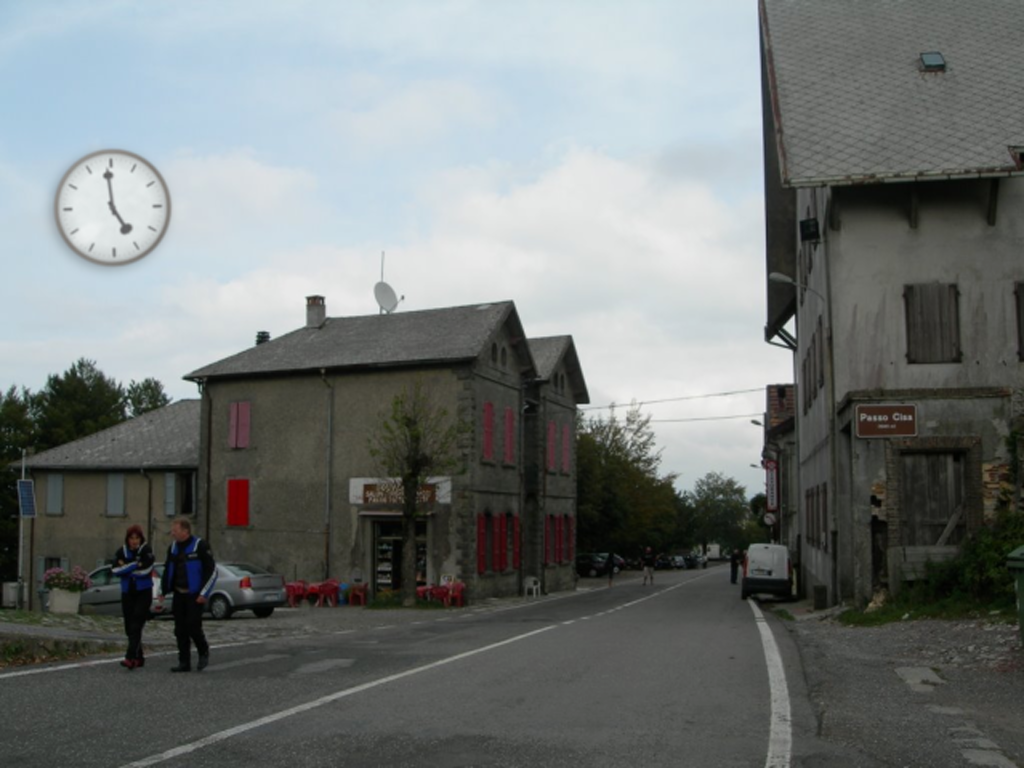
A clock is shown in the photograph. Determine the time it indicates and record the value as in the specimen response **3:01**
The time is **4:59**
